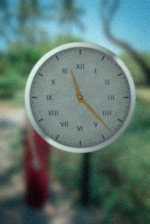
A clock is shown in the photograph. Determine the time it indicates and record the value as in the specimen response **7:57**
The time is **11:23**
